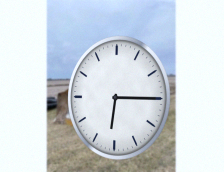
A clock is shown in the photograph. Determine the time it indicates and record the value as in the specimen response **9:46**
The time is **6:15**
